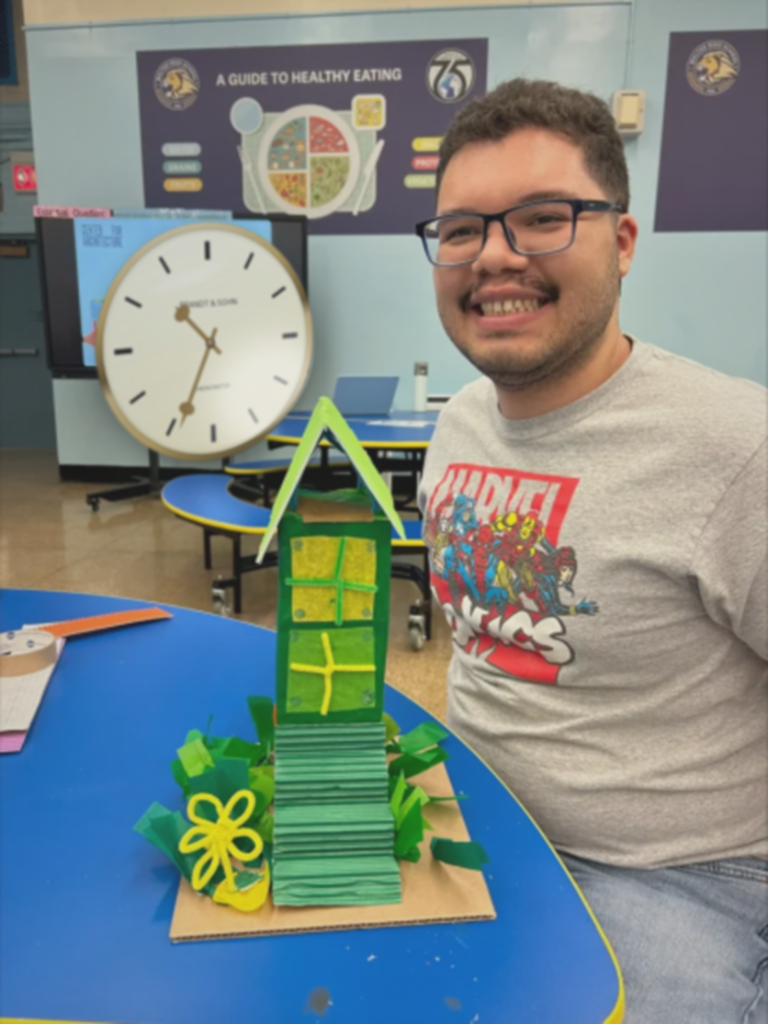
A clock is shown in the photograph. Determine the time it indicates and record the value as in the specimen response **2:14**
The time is **10:34**
